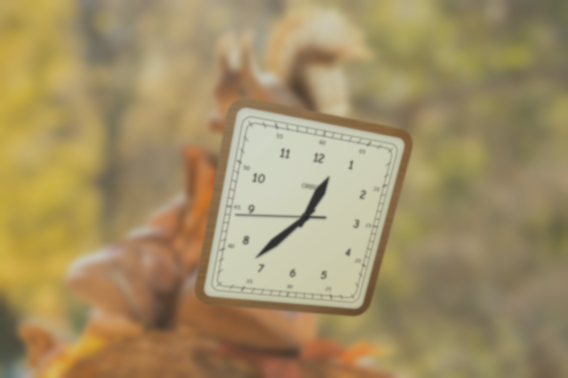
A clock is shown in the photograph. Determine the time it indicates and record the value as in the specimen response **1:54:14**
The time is **12:36:44**
